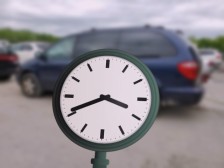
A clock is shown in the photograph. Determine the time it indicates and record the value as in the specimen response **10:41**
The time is **3:41**
